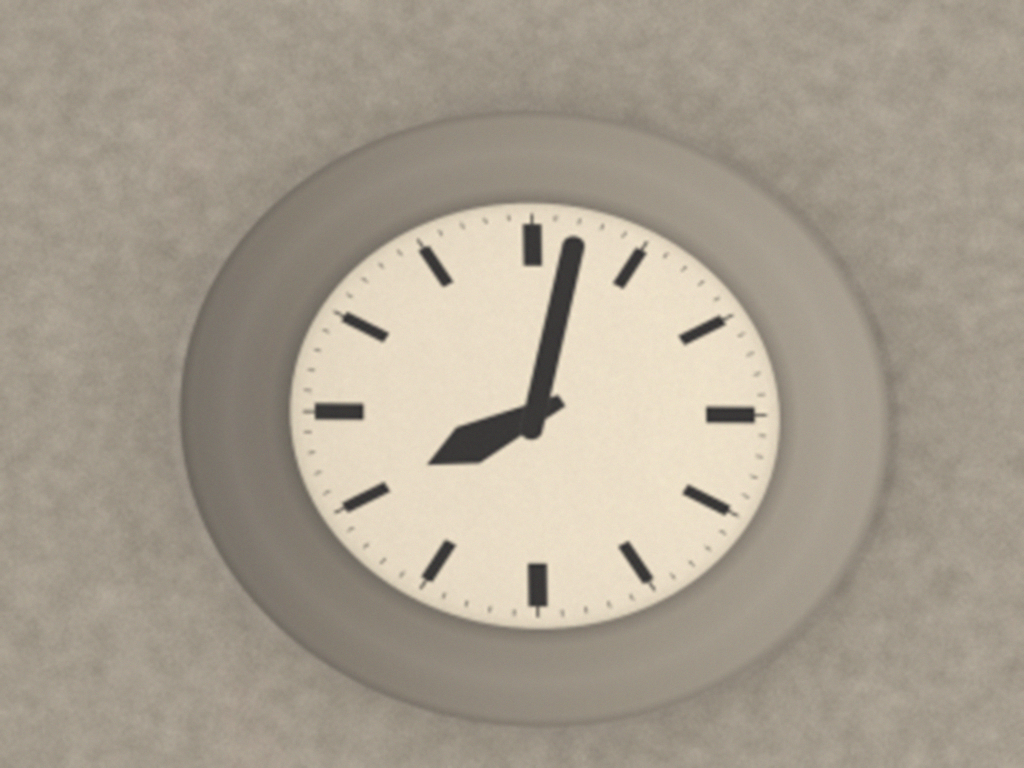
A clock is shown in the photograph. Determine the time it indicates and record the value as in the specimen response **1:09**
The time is **8:02**
